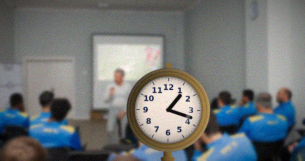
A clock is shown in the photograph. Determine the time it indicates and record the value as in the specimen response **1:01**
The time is **1:18**
